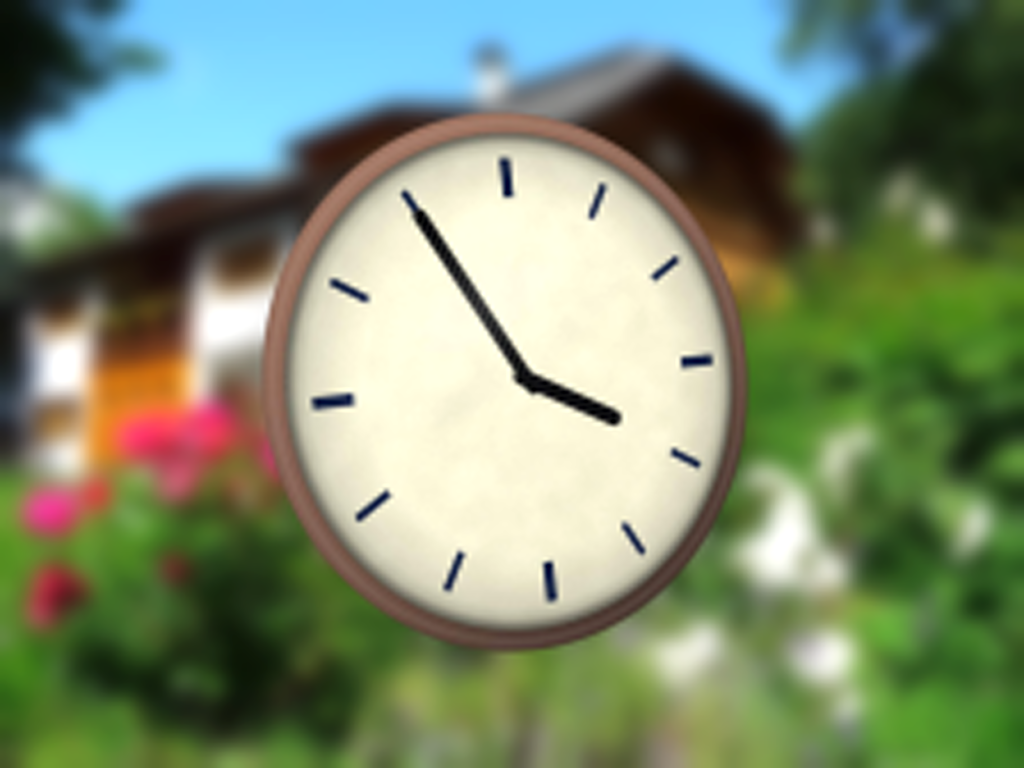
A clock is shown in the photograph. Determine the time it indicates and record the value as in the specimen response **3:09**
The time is **3:55**
